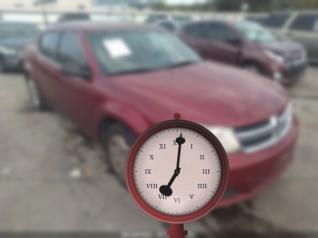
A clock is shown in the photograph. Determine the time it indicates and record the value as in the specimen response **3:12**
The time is **7:01**
